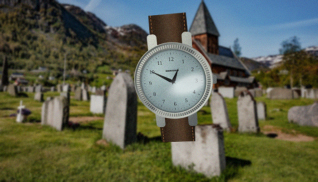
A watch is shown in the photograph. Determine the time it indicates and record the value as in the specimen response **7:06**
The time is **12:50**
